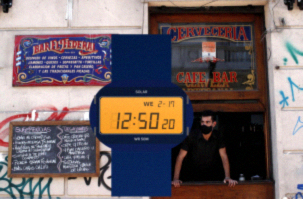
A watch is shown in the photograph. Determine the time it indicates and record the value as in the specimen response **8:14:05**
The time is **12:50:20**
